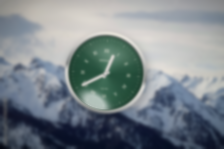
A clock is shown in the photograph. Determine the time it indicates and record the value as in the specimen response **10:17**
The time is **12:40**
